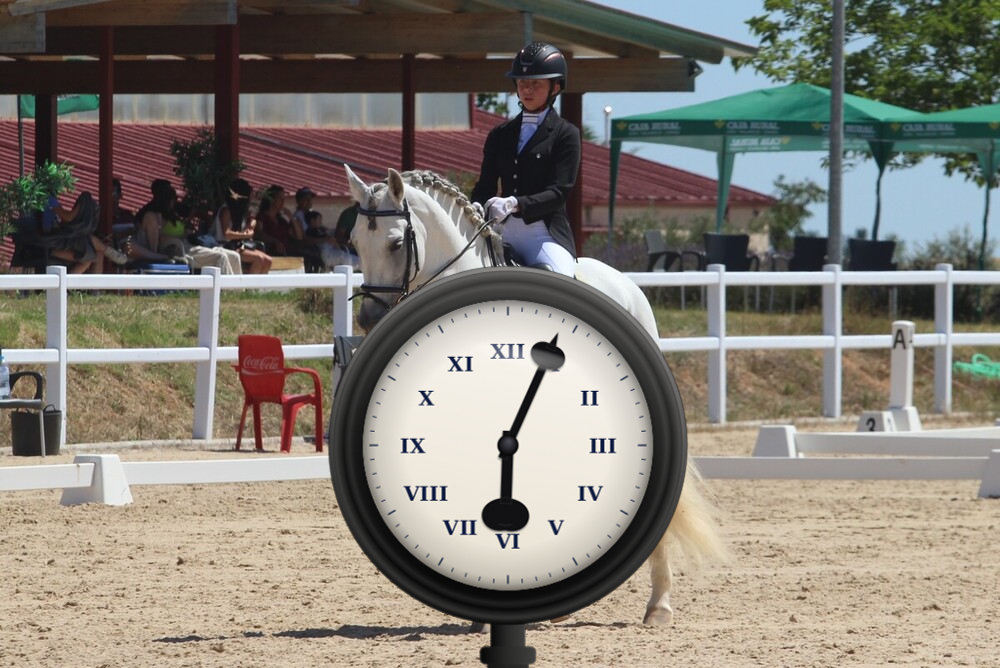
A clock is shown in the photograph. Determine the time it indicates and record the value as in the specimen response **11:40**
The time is **6:04**
